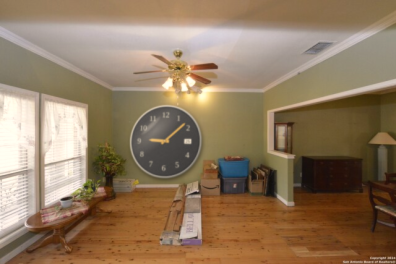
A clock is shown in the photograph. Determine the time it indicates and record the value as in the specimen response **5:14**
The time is **9:08**
